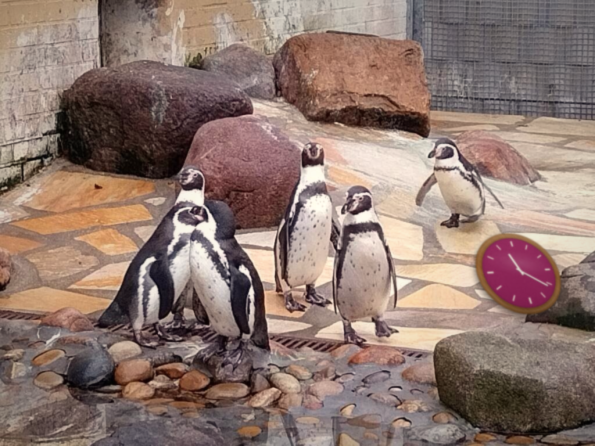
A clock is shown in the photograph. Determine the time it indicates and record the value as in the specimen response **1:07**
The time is **11:21**
